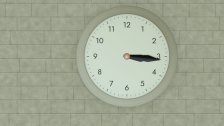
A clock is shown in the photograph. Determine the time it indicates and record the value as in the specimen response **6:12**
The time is **3:16**
